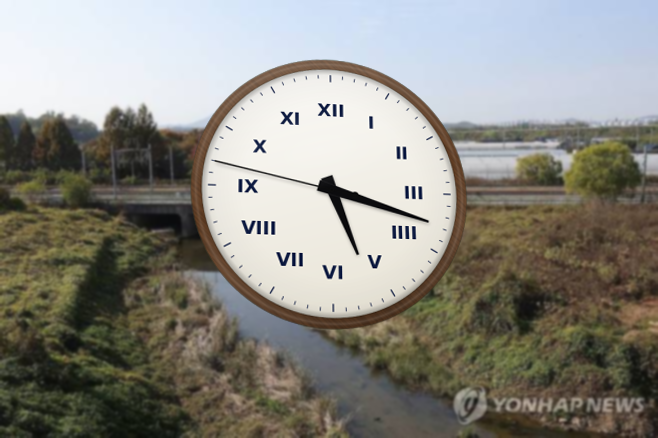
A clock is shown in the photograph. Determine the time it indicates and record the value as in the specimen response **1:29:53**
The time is **5:17:47**
